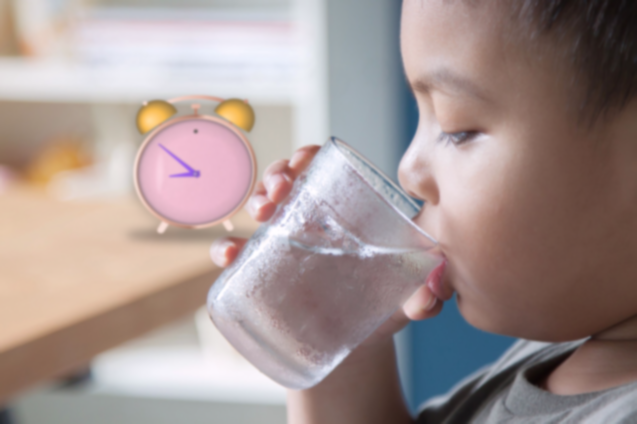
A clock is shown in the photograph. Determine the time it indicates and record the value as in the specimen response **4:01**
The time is **8:52**
